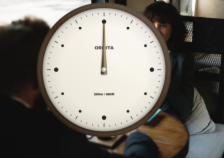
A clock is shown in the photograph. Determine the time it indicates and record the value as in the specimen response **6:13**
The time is **12:00**
